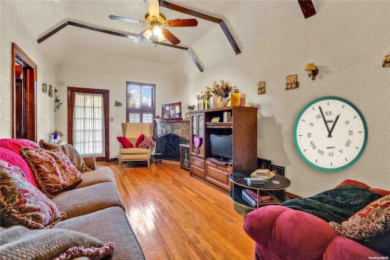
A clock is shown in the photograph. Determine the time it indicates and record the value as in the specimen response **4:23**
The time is **12:57**
